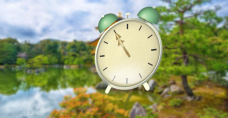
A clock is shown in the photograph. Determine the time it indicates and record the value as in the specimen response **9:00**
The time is **10:55**
